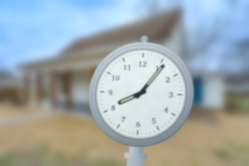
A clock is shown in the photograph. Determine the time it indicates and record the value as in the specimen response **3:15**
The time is **8:06**
